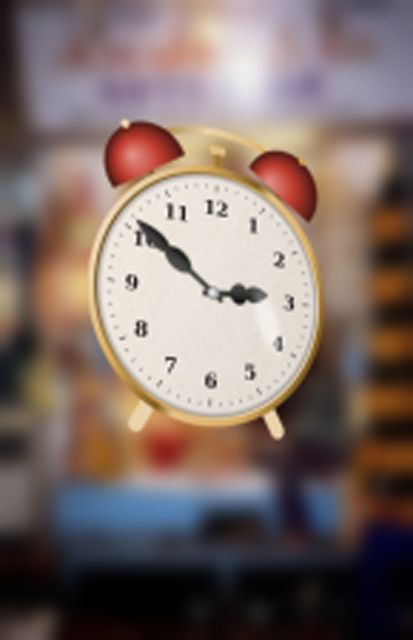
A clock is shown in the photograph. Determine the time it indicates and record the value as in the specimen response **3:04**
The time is **2:51**
